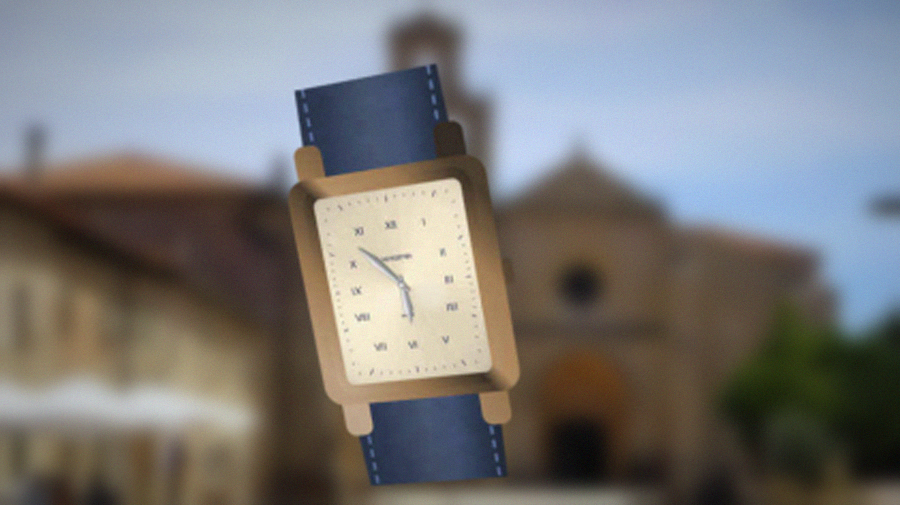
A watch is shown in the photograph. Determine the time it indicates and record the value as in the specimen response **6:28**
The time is **5:53**
